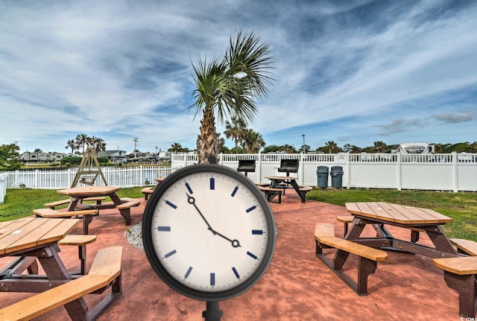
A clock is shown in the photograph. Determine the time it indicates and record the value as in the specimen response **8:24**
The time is **3:54**
